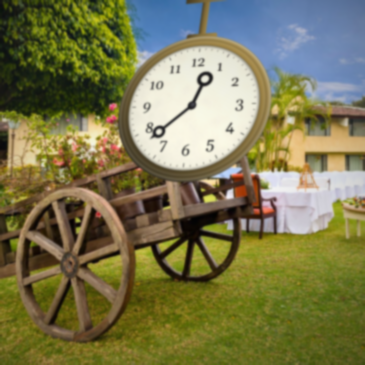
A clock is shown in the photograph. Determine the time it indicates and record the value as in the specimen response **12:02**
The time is **12:38**
